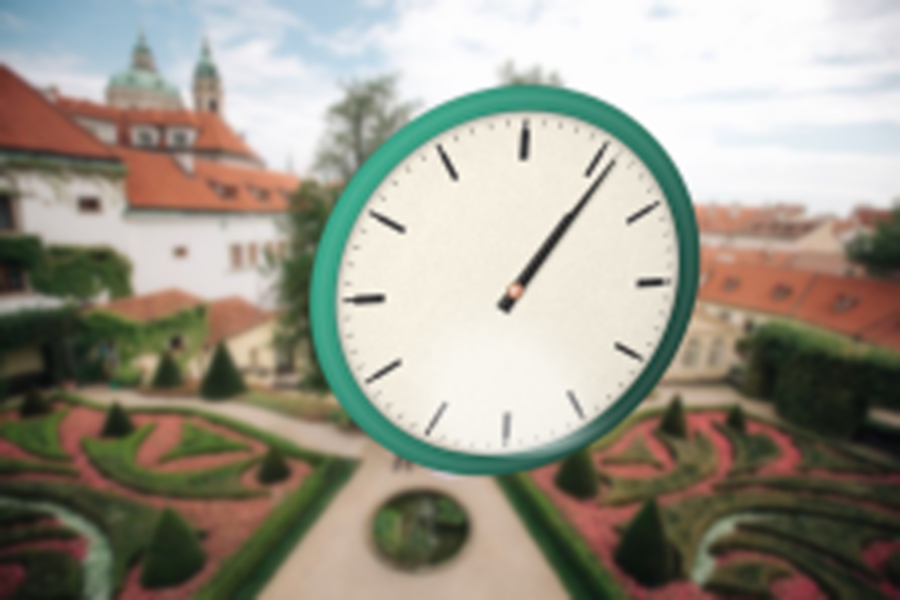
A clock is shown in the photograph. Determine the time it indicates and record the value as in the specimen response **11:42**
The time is **1:06**
